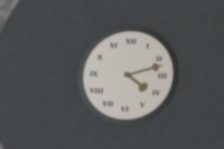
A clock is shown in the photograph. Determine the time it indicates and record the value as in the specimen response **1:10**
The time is **4:12**
